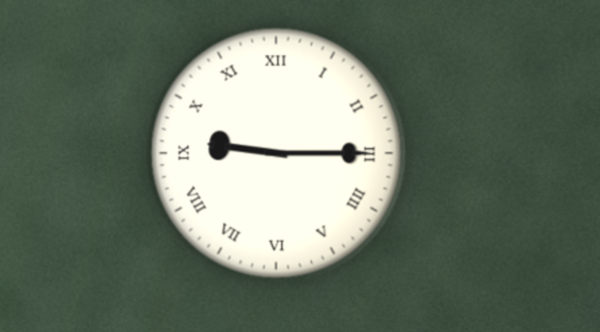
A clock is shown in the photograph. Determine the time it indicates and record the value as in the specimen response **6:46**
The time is **9:15**
